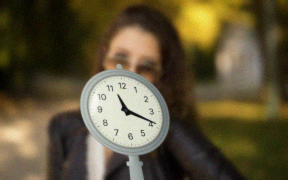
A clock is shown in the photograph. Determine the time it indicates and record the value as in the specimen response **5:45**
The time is **11:19**
